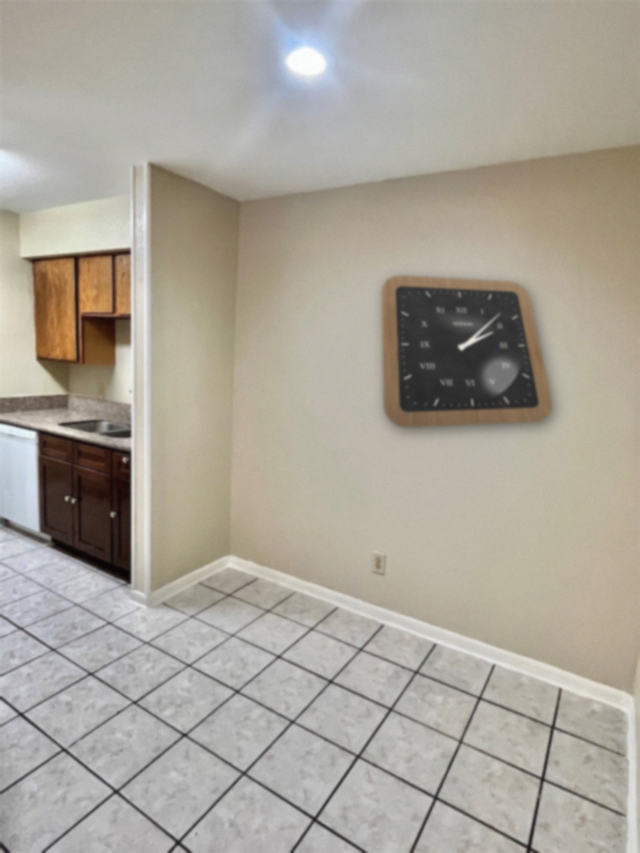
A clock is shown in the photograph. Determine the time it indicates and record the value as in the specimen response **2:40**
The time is **2:08**
